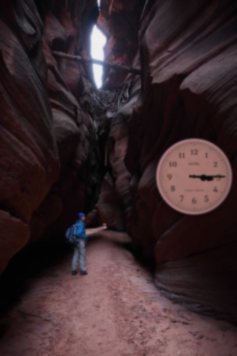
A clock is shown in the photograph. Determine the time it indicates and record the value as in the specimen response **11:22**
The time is **3:15**
